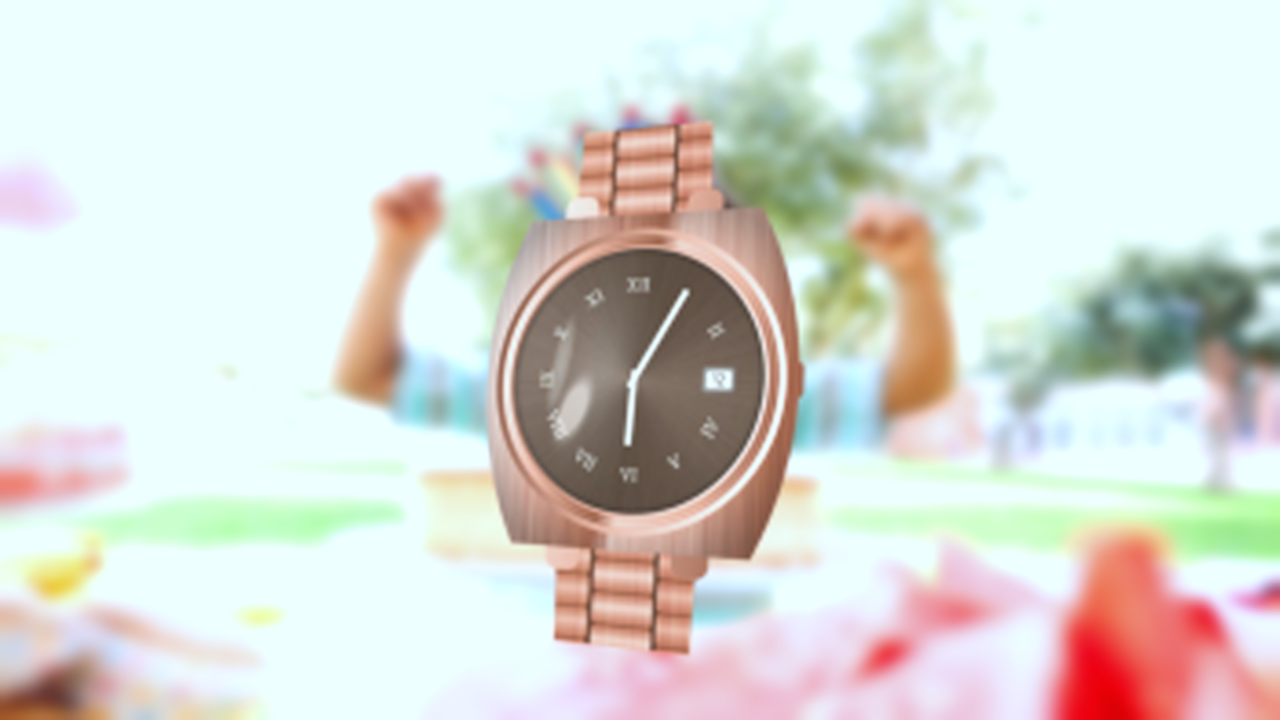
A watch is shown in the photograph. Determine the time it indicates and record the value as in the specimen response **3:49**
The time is **6:05**
